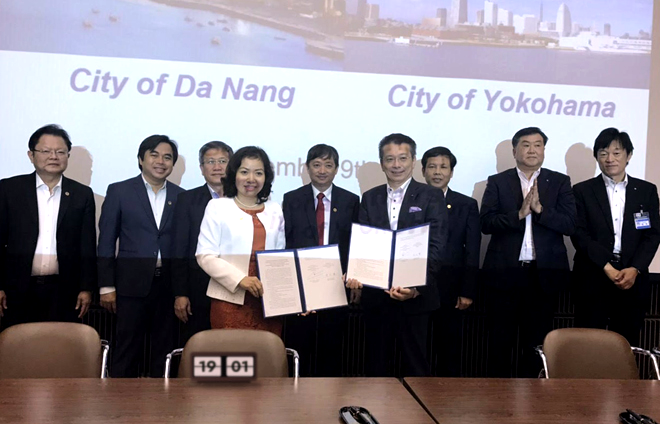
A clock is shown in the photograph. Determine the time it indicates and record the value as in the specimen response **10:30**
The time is **19:01**
